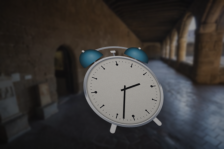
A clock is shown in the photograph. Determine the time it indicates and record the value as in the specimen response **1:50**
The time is **2:33**
